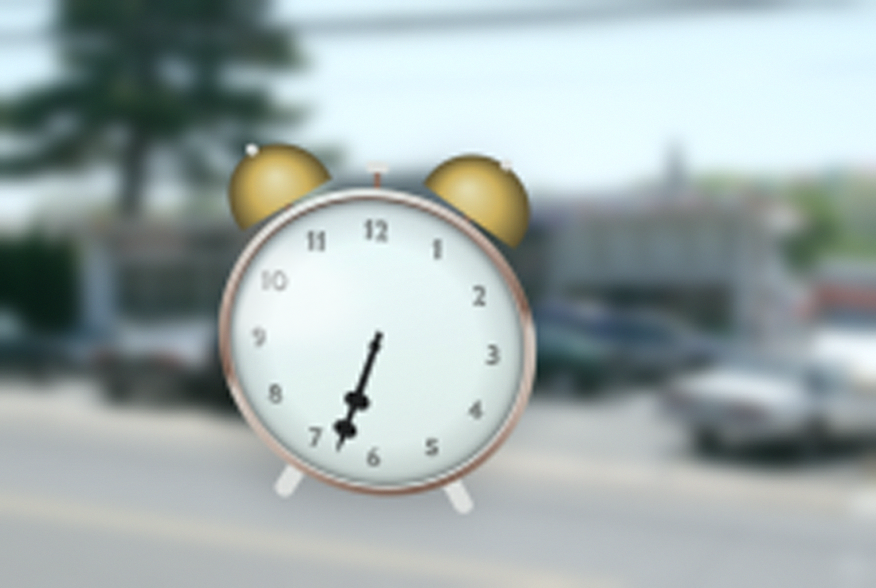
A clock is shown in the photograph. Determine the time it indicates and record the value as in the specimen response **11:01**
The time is **6:33**
